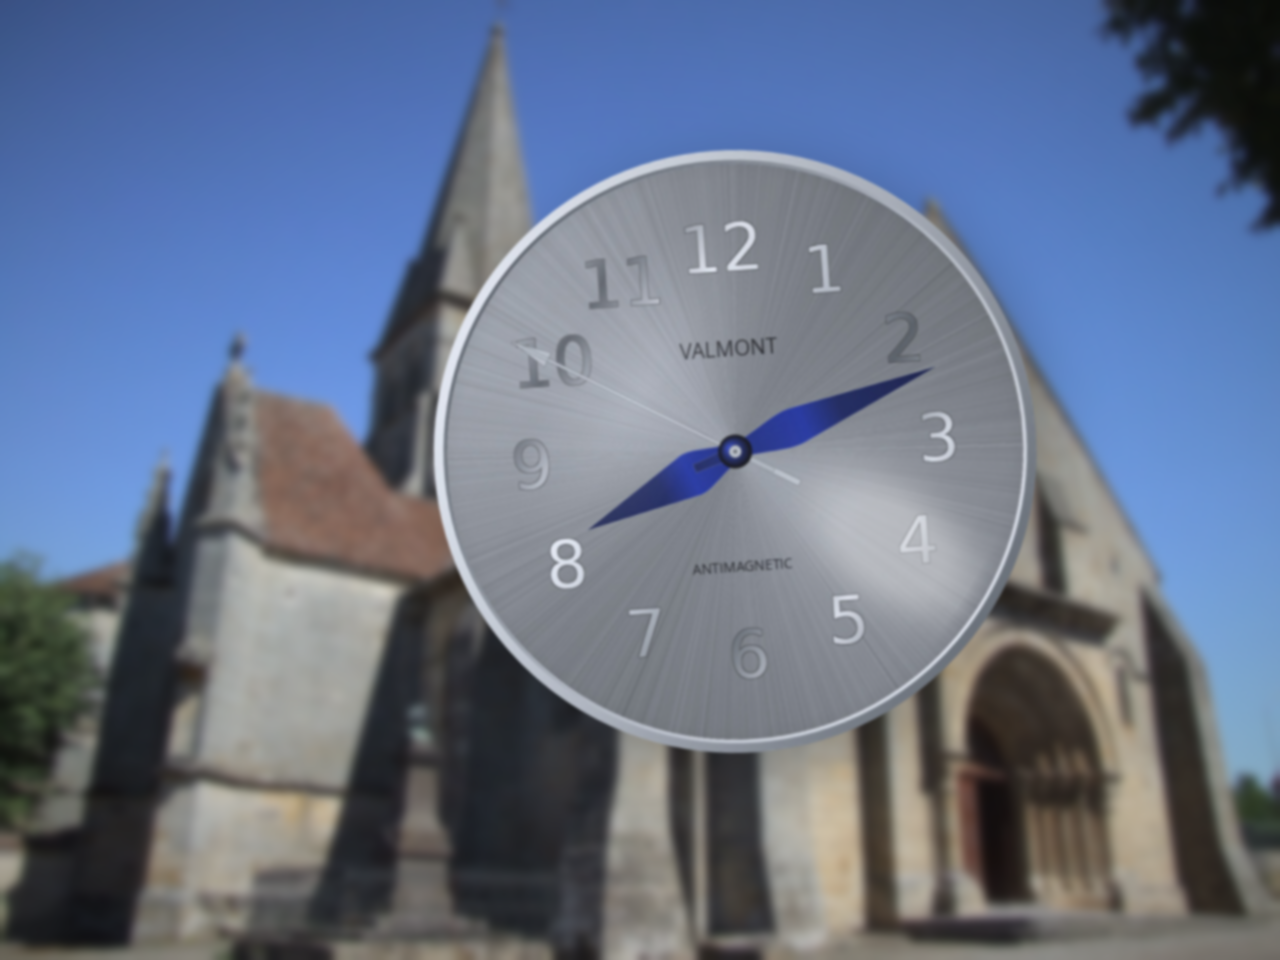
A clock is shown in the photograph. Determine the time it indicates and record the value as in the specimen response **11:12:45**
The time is **8:11:50**
